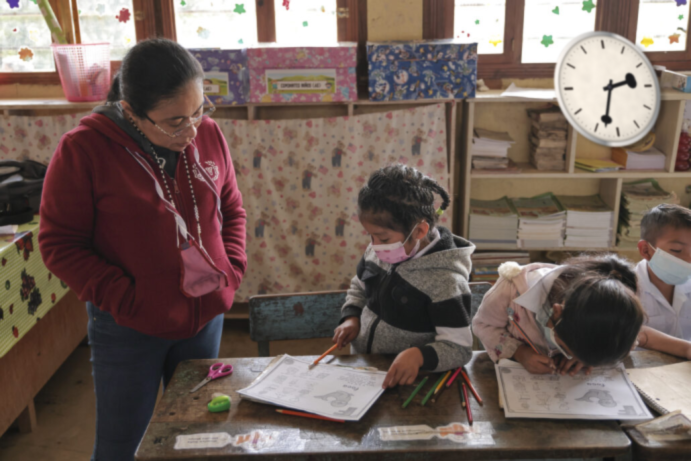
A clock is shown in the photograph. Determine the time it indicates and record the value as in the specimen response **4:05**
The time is **2:33**
